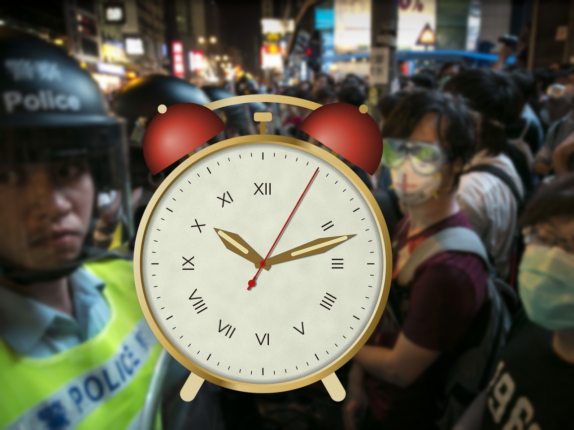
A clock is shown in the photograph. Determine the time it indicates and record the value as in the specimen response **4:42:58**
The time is **10:12:05**
